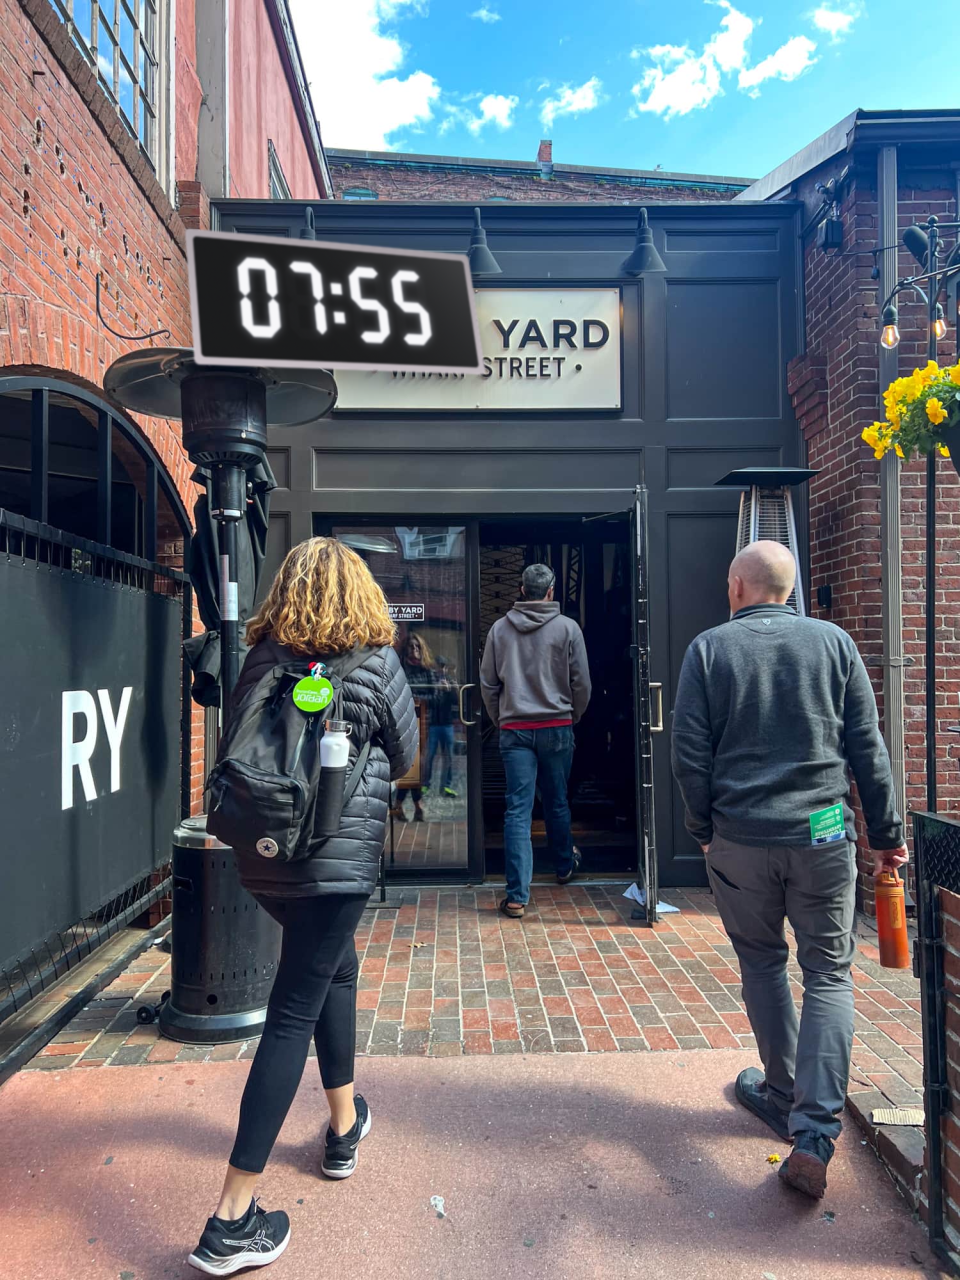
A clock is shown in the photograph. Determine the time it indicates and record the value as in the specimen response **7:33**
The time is **7:55**
